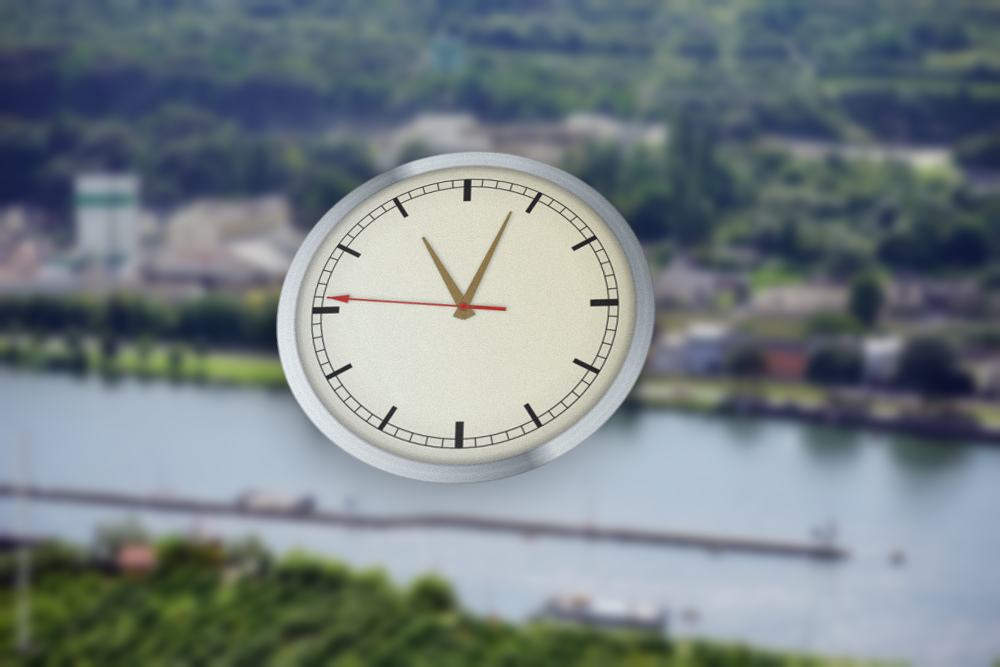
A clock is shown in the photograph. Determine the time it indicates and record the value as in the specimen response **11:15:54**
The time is **11:03:46**
